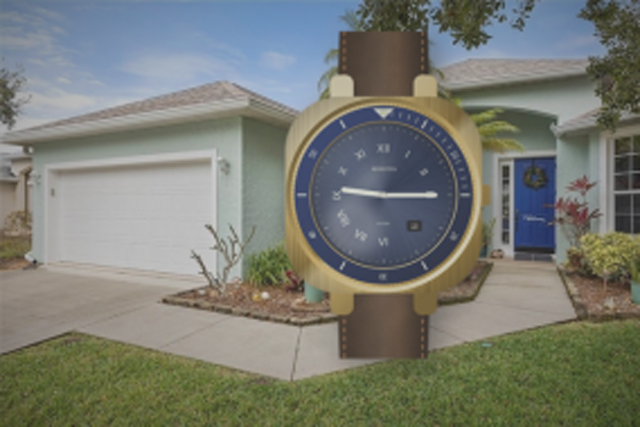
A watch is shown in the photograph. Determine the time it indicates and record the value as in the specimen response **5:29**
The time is **9:15**
